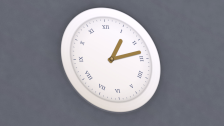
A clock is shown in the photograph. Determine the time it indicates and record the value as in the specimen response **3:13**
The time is **1:13**
